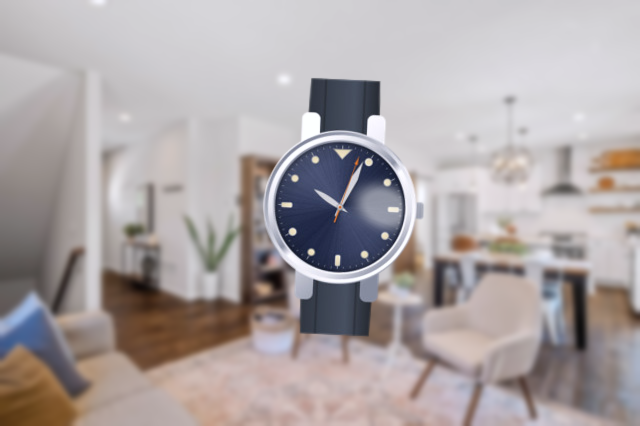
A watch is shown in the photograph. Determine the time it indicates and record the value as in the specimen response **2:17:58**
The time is **10:04:03**
